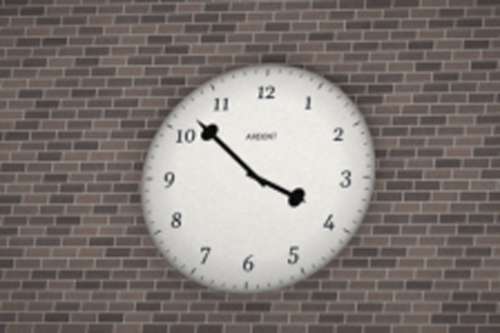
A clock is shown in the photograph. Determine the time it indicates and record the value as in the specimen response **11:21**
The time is **3:52**
